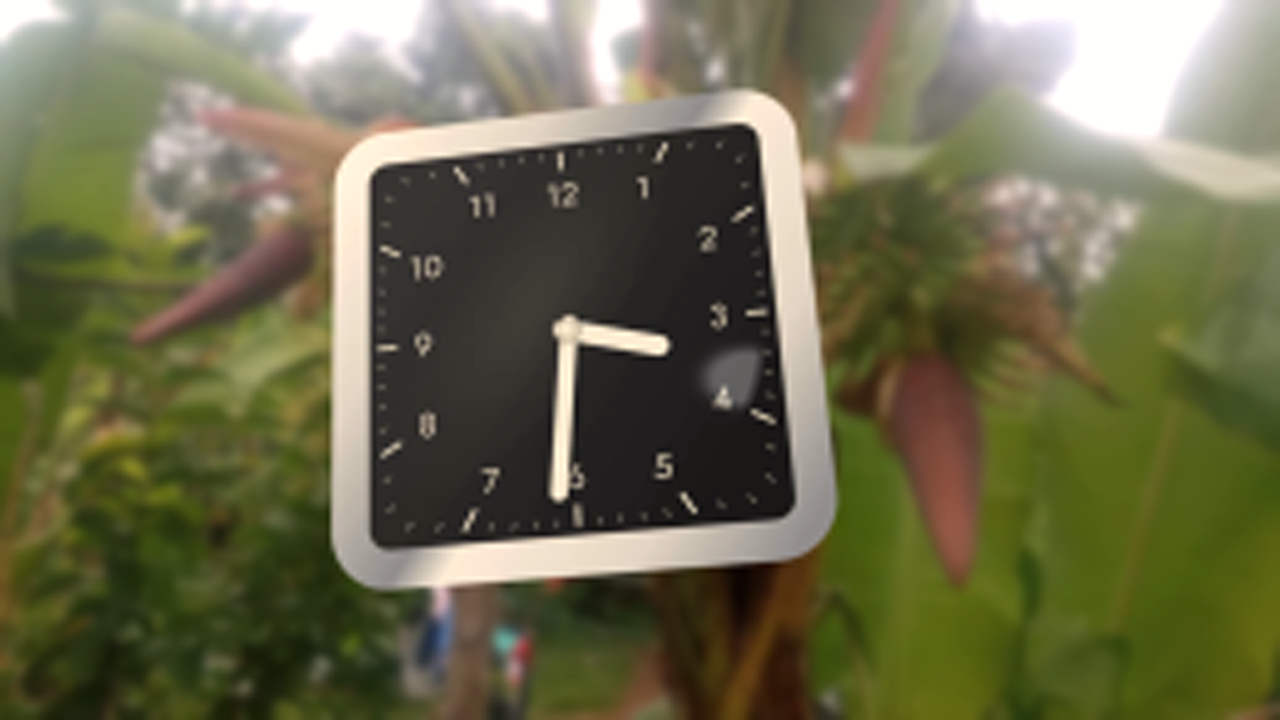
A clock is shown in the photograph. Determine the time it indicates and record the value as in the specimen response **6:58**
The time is **3:31**
